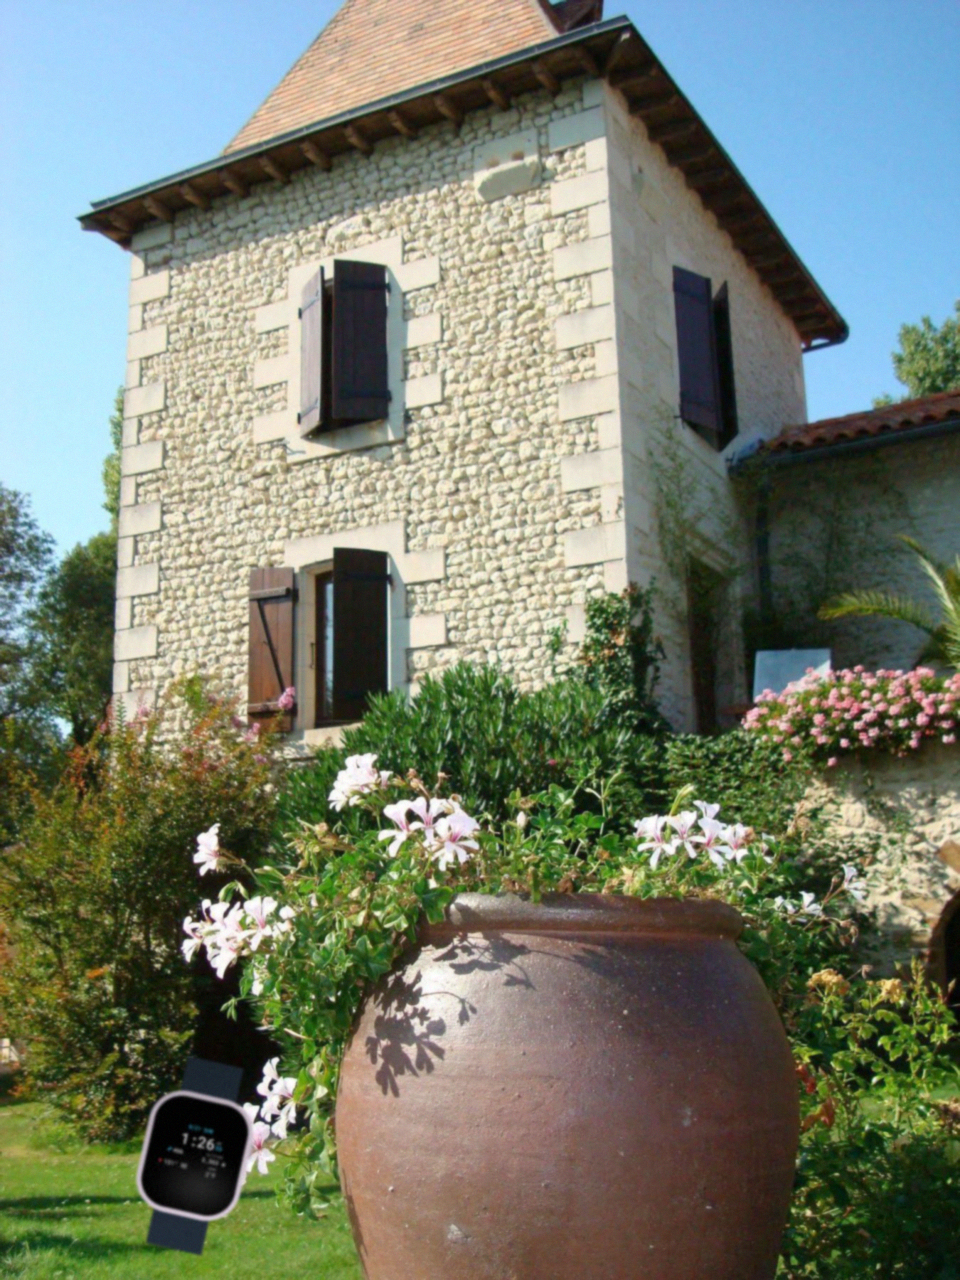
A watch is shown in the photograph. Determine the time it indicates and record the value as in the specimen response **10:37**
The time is **1:26**
